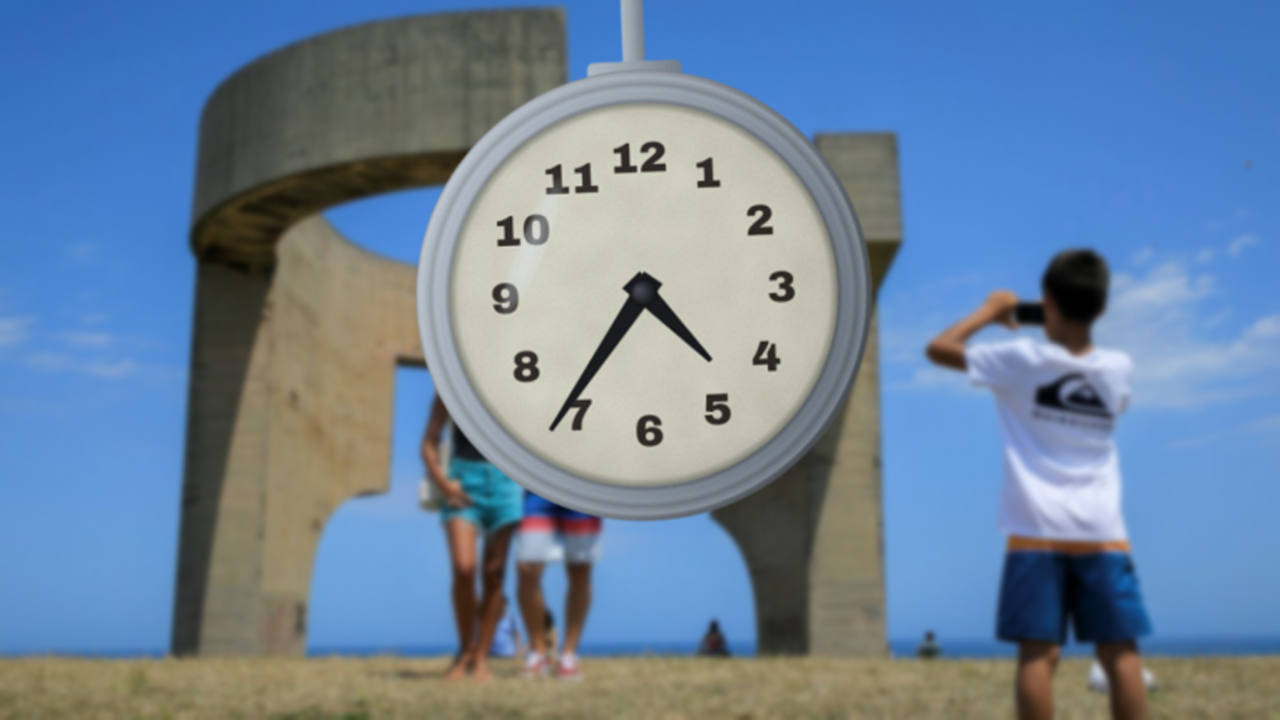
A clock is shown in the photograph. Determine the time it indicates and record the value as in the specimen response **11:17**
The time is **4:36**
